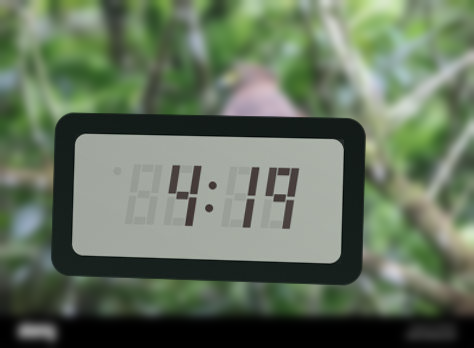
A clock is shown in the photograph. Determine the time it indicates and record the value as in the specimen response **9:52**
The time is **4:19**
